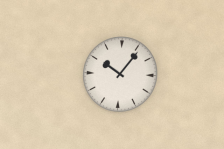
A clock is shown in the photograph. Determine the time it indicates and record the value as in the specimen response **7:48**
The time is **10:06**
